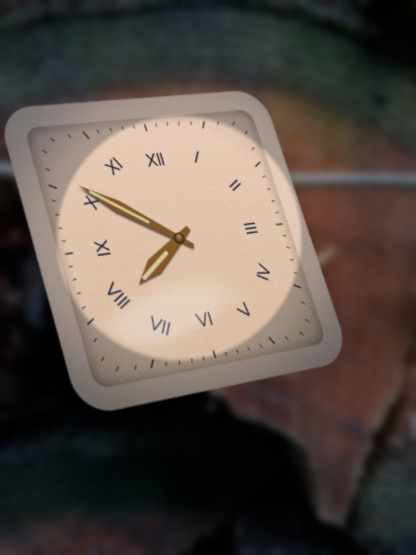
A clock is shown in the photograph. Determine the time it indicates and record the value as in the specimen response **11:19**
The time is **7:51**
